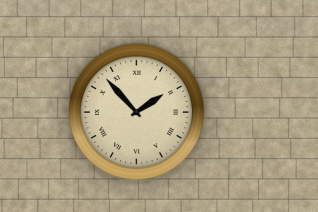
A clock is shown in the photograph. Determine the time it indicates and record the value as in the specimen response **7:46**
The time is **1:53**
